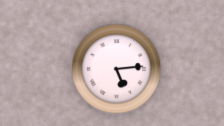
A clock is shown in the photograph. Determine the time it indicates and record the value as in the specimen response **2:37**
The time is **5:14**
